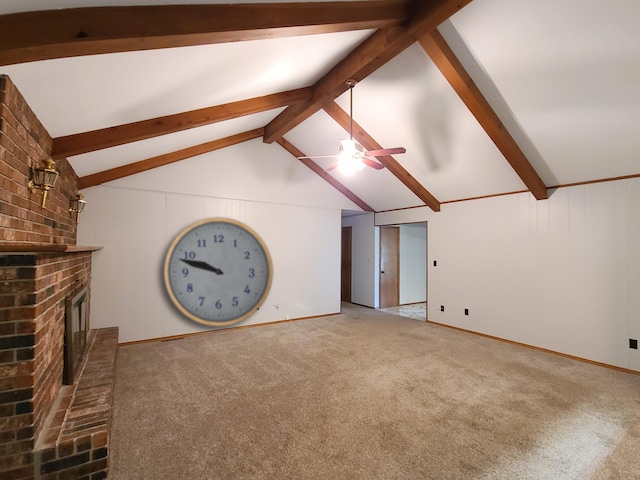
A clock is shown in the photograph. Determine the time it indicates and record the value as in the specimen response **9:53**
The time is **9:48**
